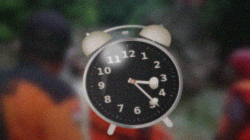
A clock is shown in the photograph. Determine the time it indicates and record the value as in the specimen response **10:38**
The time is **3:24**
